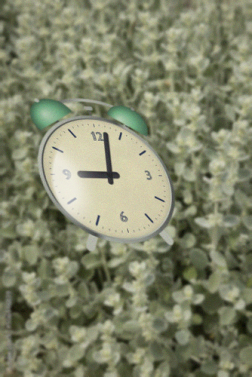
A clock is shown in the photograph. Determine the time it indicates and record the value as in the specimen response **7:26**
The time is **9:02**
